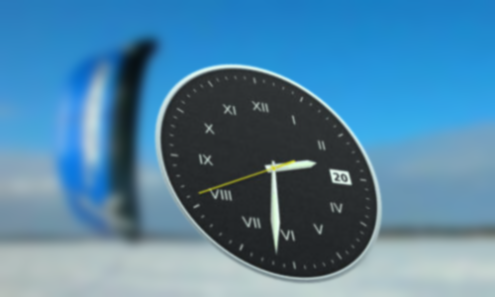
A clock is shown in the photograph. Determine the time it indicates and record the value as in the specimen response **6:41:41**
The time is **2:31:41**
